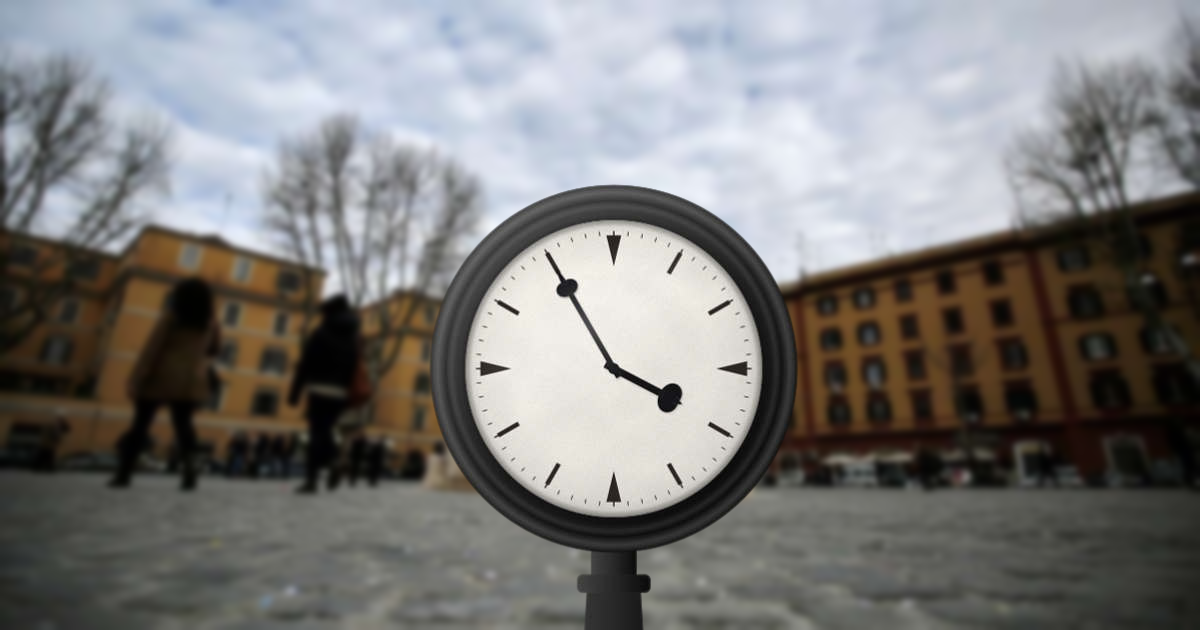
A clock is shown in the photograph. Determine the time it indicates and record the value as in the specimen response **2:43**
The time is **3:55**
